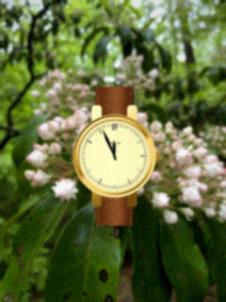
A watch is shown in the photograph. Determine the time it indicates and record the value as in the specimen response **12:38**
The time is **11:56**
